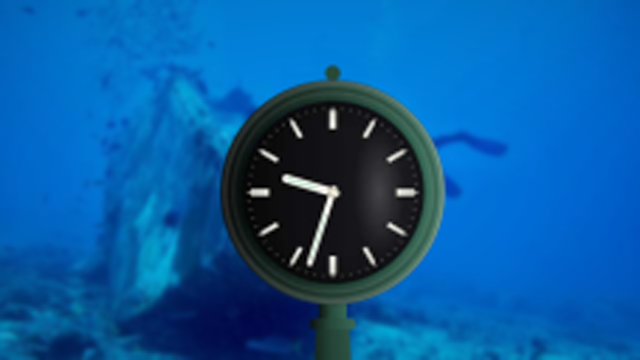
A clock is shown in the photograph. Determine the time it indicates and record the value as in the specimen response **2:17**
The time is **9:33**
